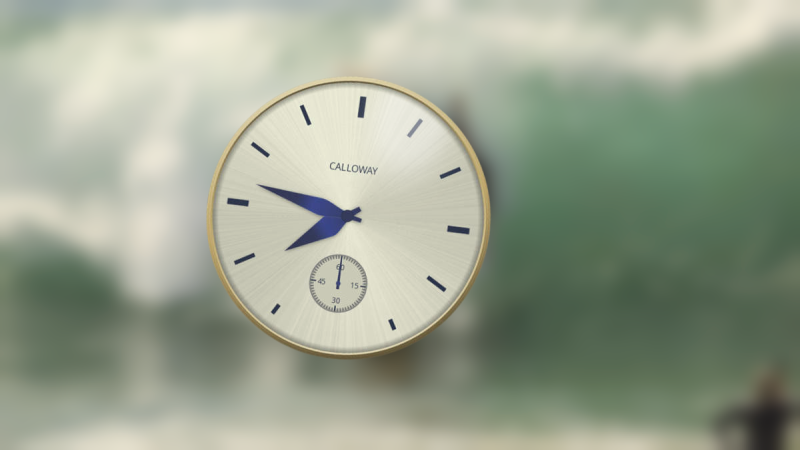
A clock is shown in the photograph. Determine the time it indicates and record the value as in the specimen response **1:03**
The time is **7:47**
